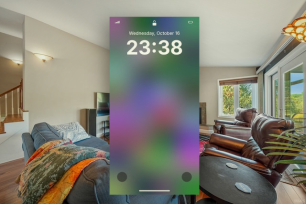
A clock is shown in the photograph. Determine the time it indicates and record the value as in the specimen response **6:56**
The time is **23:38**
